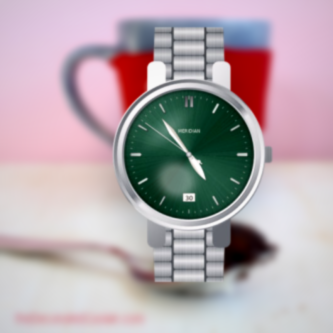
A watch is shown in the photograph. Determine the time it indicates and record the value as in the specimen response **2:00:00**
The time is **4:53:51**
